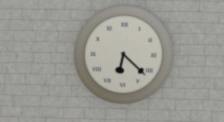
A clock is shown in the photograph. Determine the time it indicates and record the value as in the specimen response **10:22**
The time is **6:22**
